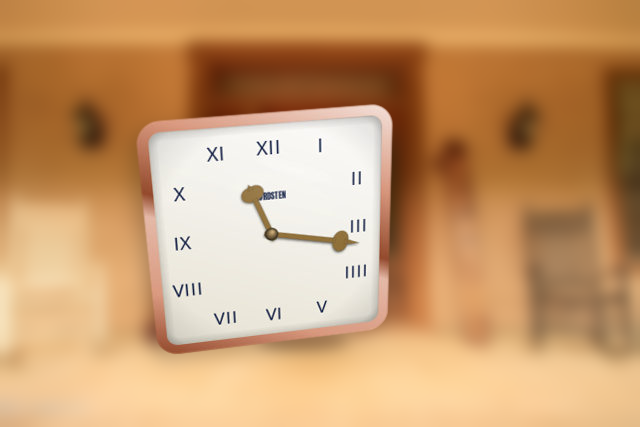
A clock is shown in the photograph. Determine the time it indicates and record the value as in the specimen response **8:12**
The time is **11:17**
